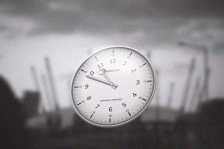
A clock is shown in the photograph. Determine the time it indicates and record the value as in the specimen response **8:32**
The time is **10:49**
